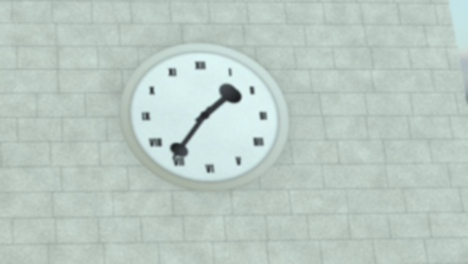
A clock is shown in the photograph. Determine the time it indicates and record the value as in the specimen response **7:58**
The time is **1:36**
